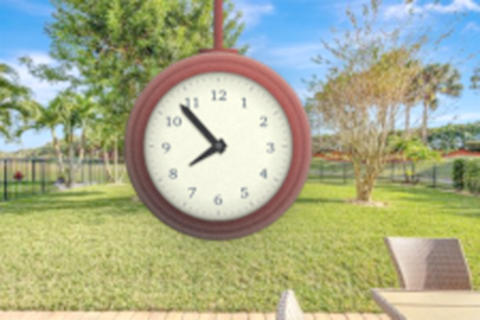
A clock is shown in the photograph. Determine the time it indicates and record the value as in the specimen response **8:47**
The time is **7:53**
